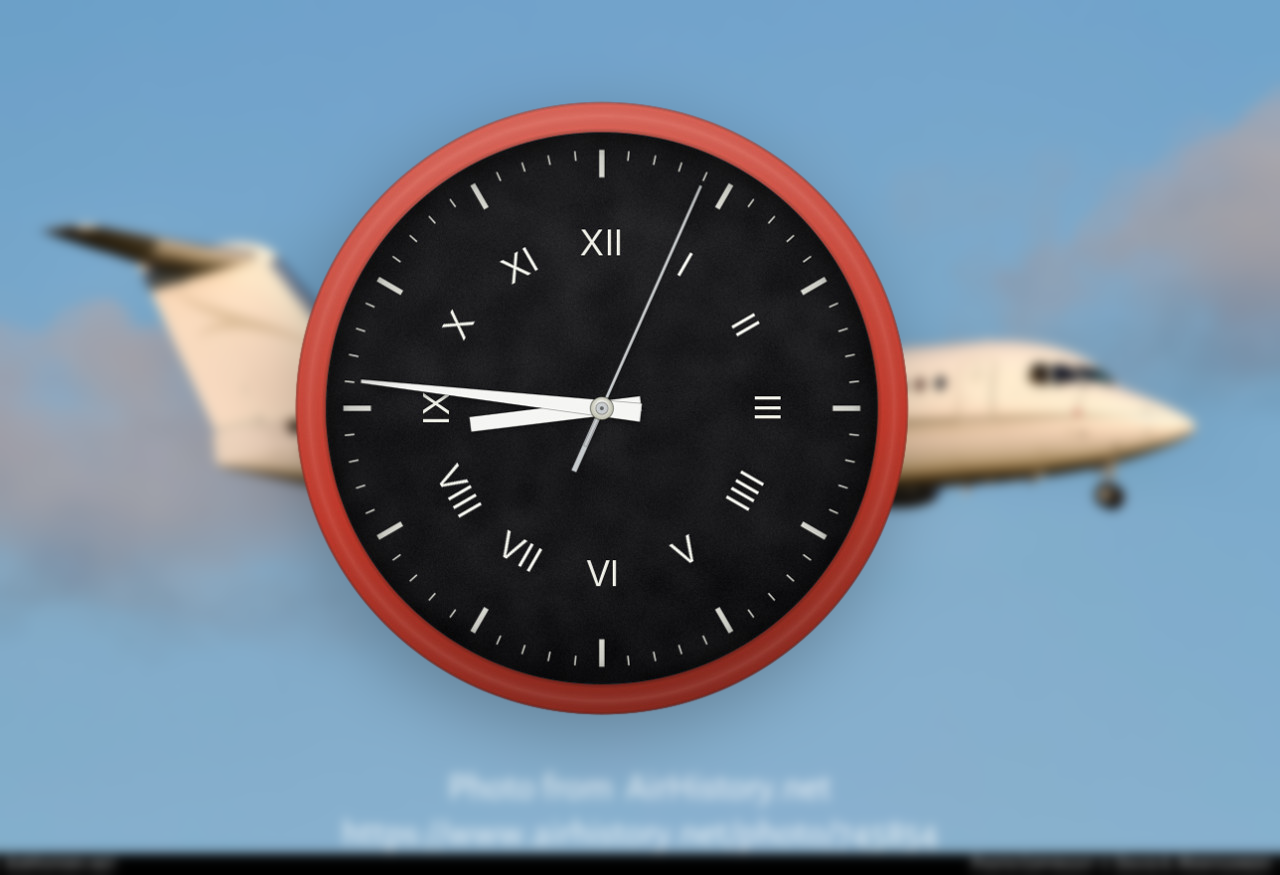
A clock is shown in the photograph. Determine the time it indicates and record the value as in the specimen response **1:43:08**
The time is **8:46:04**
